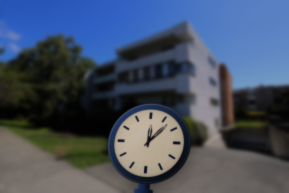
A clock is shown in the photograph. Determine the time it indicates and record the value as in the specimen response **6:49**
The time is **12:07**
